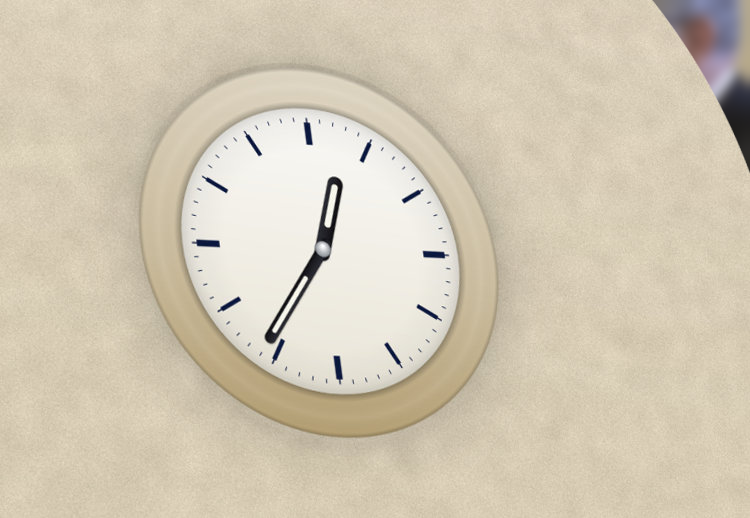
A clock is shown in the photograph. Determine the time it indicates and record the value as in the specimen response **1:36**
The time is **12:36**
